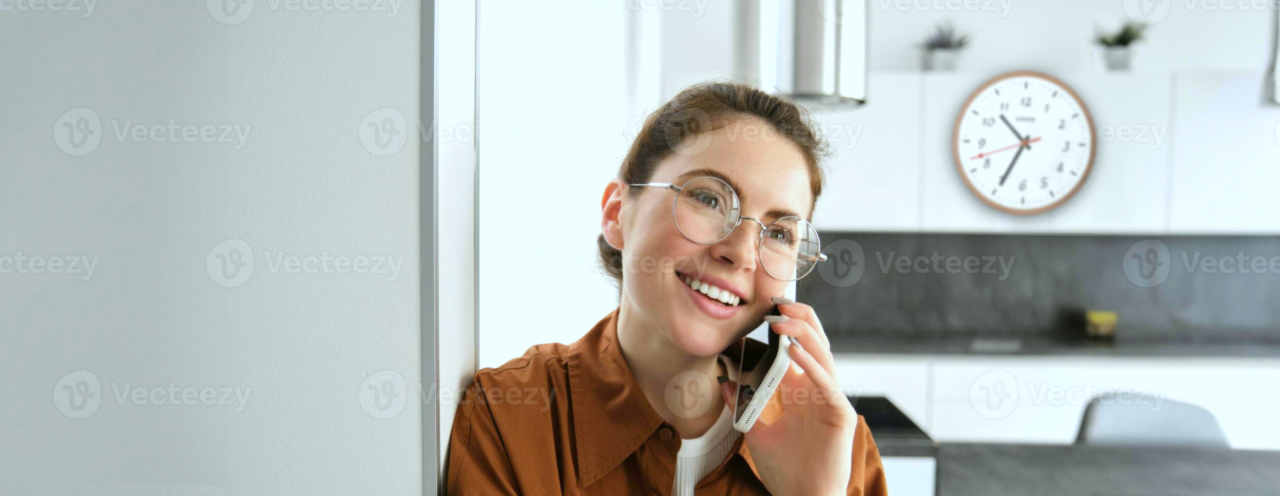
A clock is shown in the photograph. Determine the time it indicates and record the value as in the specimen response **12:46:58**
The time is **10:34:42**
